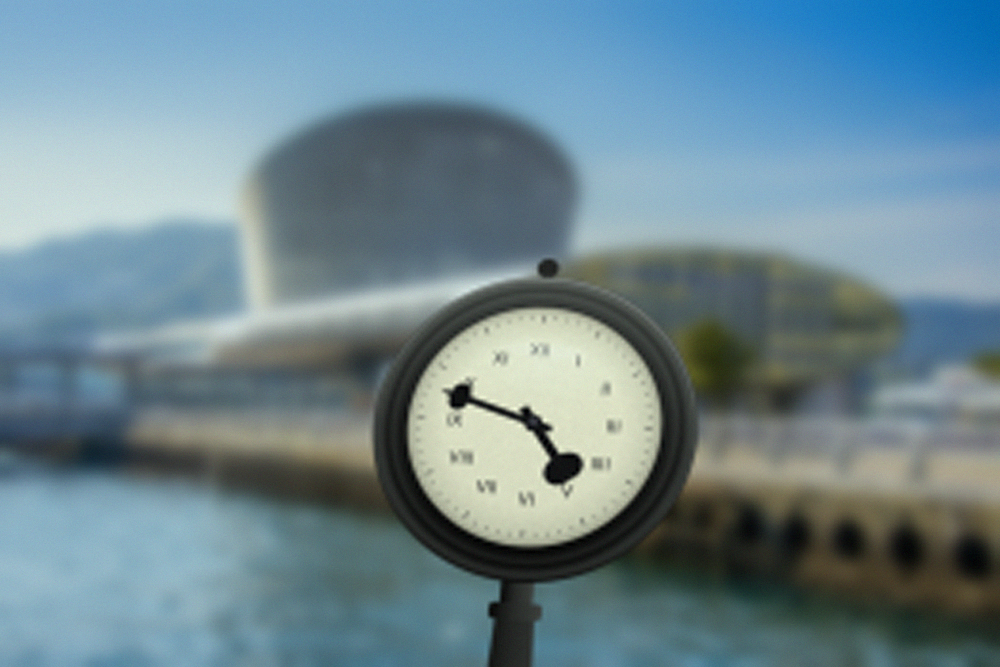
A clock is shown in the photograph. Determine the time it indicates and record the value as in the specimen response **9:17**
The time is **4:48**
